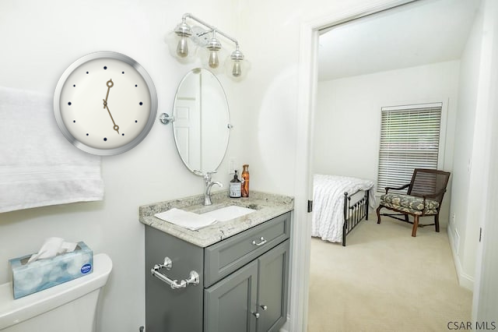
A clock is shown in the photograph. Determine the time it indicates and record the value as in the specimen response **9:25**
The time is **12:26**
